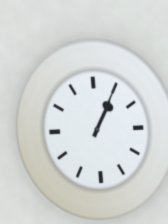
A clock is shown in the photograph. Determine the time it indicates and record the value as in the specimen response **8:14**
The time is **1:05**
